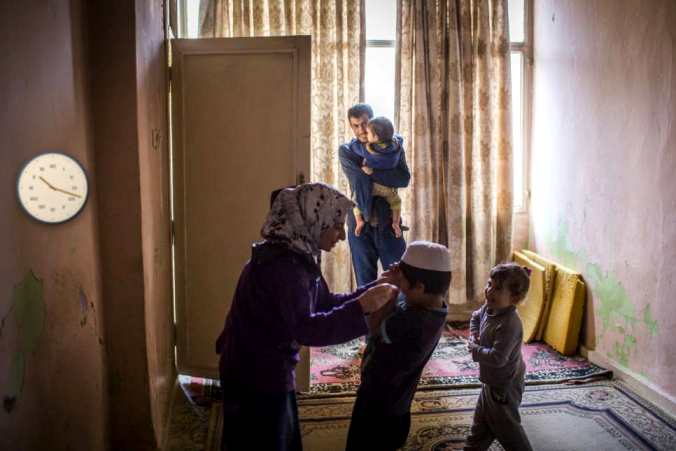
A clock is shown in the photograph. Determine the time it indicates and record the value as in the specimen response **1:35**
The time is **10:18**
